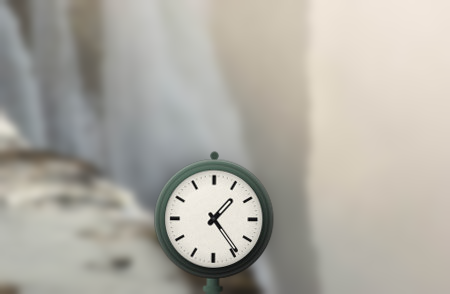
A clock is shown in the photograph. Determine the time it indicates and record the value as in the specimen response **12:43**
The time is **1:24**
